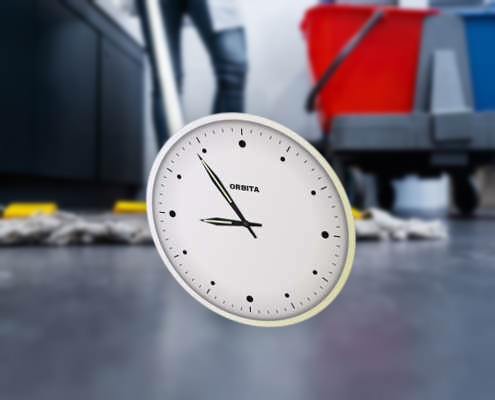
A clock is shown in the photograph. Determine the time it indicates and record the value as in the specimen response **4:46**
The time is **8:54**
